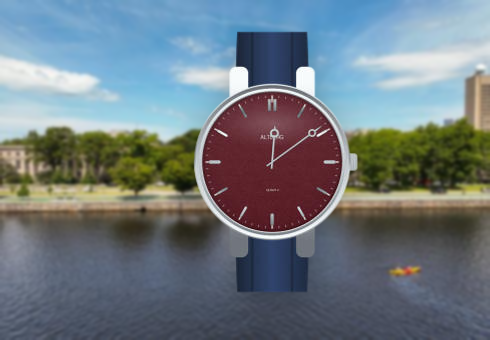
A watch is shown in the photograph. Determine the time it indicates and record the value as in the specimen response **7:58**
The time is **12:09**
